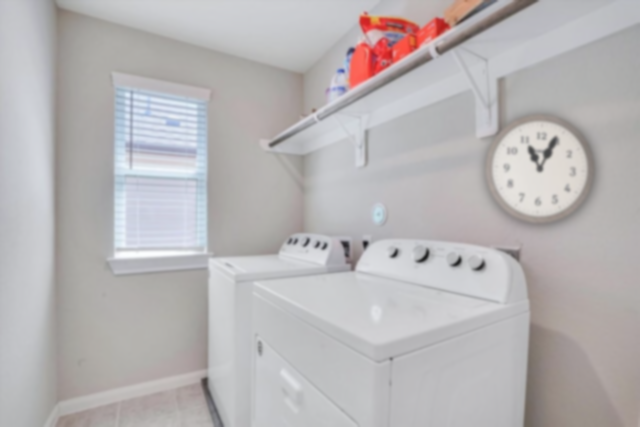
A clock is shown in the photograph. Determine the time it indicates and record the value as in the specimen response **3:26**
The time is **11:04**
